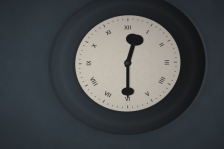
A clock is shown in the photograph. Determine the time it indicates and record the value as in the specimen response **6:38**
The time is **12:30**
